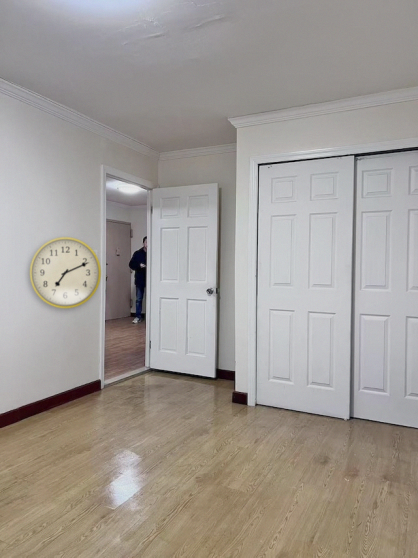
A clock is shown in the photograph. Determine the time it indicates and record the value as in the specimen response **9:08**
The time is **7:11**
